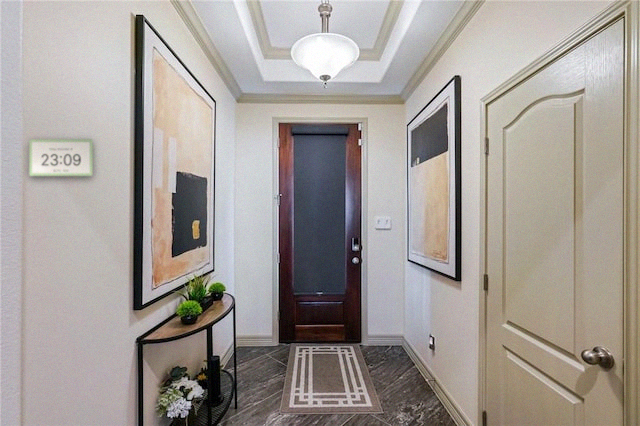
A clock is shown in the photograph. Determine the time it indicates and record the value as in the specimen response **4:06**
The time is **23:09**
